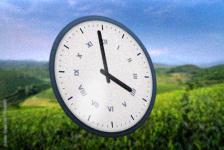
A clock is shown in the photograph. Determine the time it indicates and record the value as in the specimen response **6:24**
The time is **3:59**
